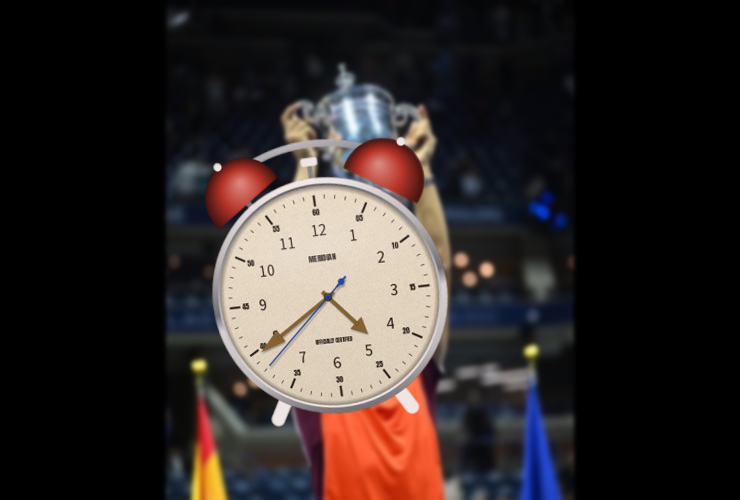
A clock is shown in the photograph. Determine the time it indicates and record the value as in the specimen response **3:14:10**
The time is **4:39:38**
